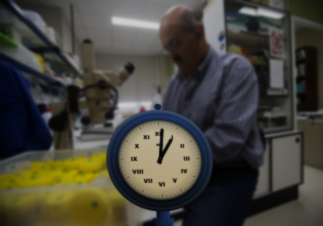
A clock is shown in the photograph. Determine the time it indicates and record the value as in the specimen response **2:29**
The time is **1:01**
